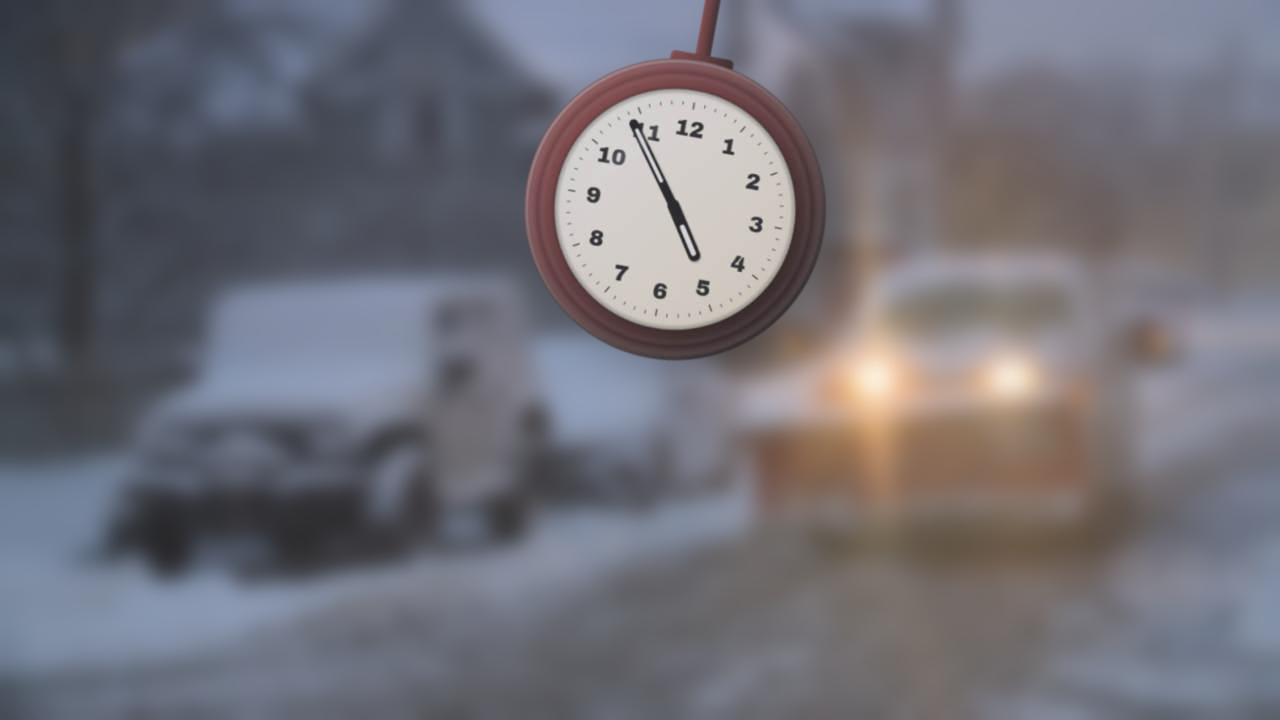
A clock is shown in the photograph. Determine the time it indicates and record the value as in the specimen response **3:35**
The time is **4:54**
